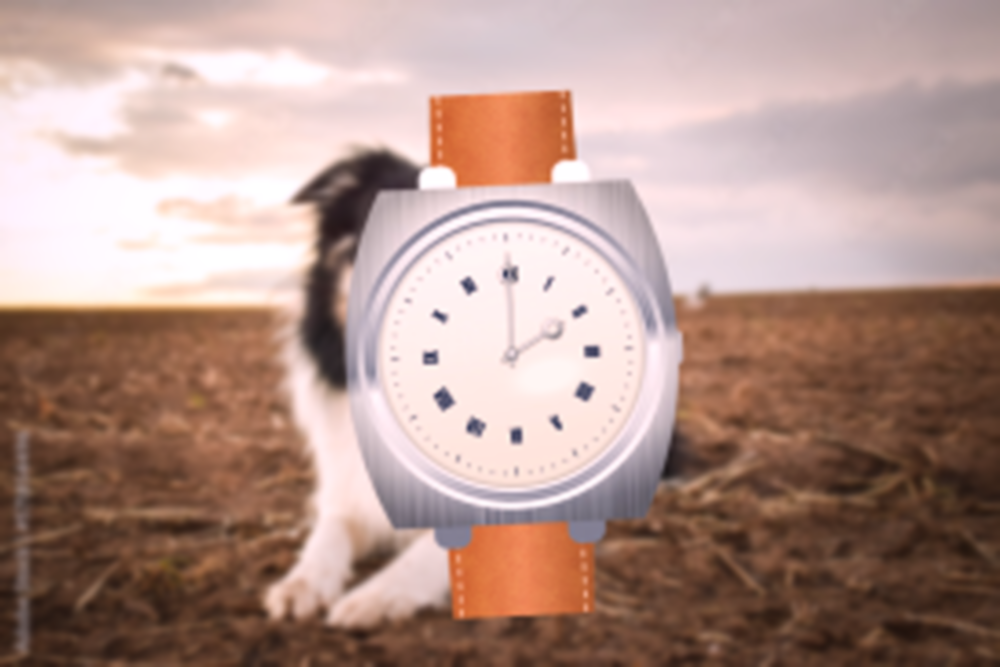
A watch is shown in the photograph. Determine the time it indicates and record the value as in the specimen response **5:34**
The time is **2:00**
